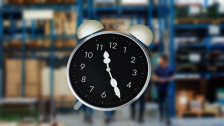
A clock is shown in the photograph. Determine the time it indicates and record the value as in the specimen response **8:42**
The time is **11:25**
